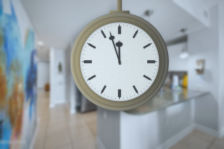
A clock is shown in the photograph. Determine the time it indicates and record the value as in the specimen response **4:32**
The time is **11:57**
